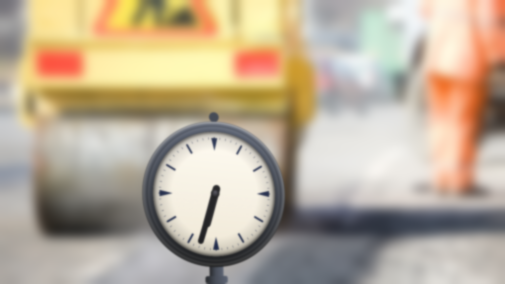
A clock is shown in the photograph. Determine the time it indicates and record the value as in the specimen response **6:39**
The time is **6:33**
